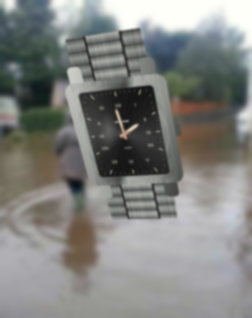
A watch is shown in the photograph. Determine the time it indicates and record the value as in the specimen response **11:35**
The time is **1:59**
